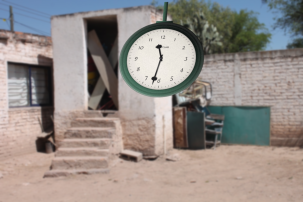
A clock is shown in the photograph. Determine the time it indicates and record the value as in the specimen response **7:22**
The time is **11:32**
